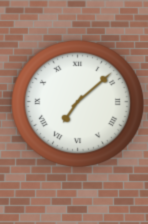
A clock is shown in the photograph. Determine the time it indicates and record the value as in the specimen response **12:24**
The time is **7:08**
